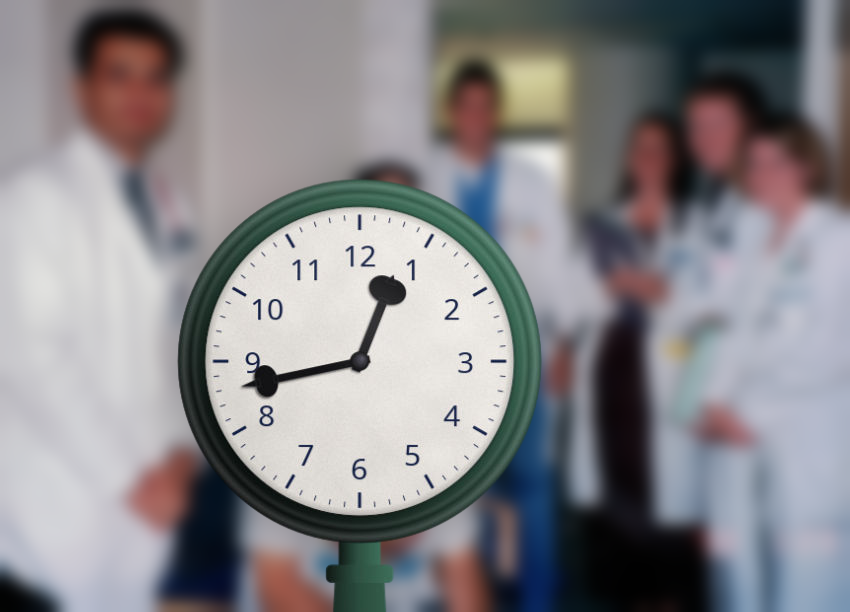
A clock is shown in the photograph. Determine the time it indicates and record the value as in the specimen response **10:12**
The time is **12:43**
